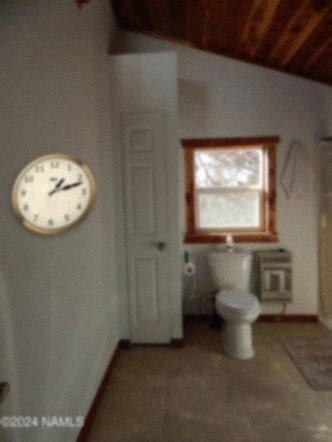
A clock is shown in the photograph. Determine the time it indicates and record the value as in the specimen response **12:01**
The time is **1:12**
